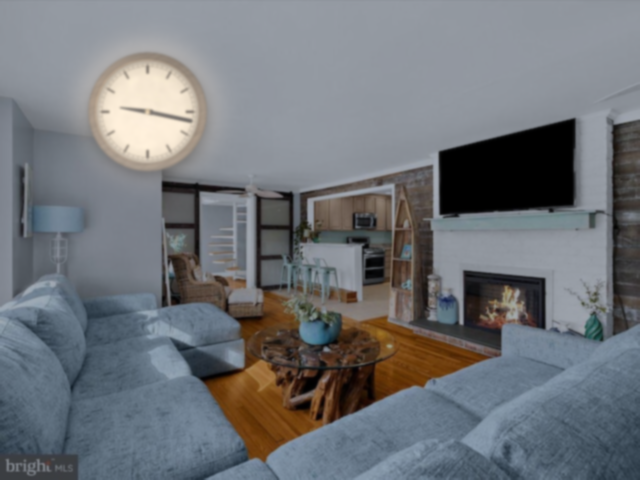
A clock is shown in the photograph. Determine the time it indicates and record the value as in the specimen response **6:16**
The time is **9:17**
